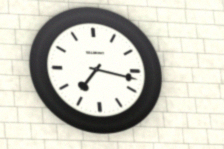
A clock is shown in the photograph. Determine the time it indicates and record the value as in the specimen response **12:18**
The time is **7:17**
